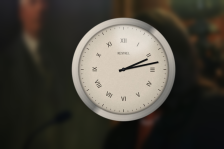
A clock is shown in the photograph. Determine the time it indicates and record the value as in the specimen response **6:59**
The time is **2:13**
